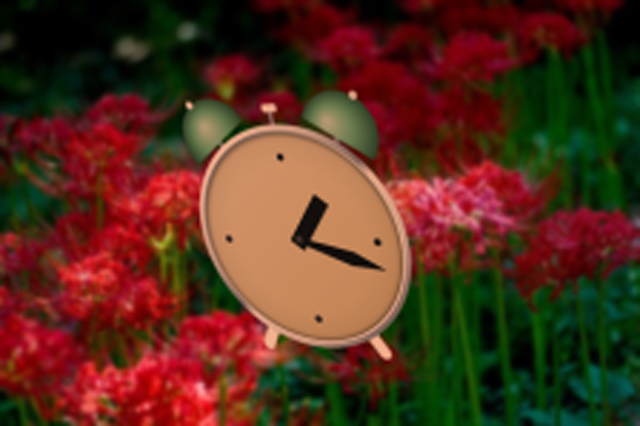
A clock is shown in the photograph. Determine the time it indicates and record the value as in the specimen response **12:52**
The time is **1:18**
